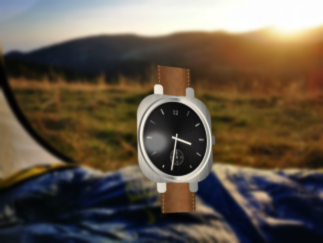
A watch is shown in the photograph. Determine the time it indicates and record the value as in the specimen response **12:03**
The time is **3:32**
